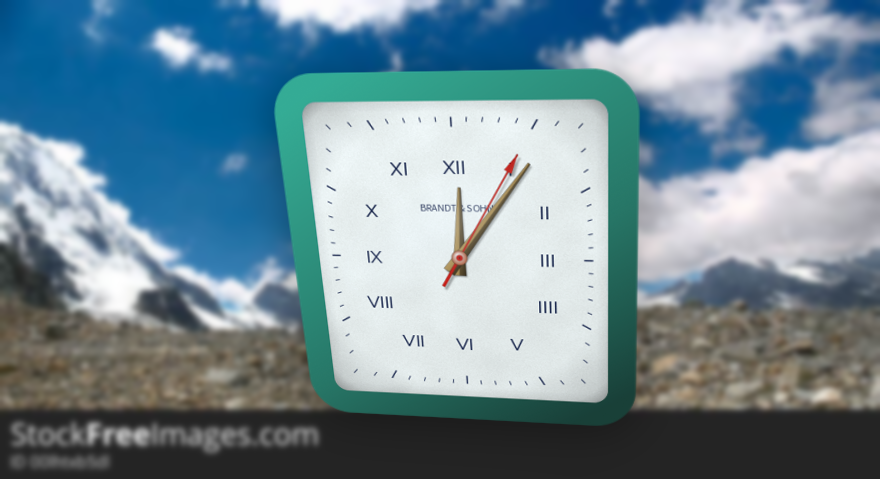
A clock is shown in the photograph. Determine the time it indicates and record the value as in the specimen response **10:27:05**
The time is **12:06:05**
